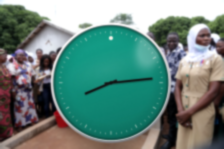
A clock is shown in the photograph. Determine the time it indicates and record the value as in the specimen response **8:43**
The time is **8:14**
